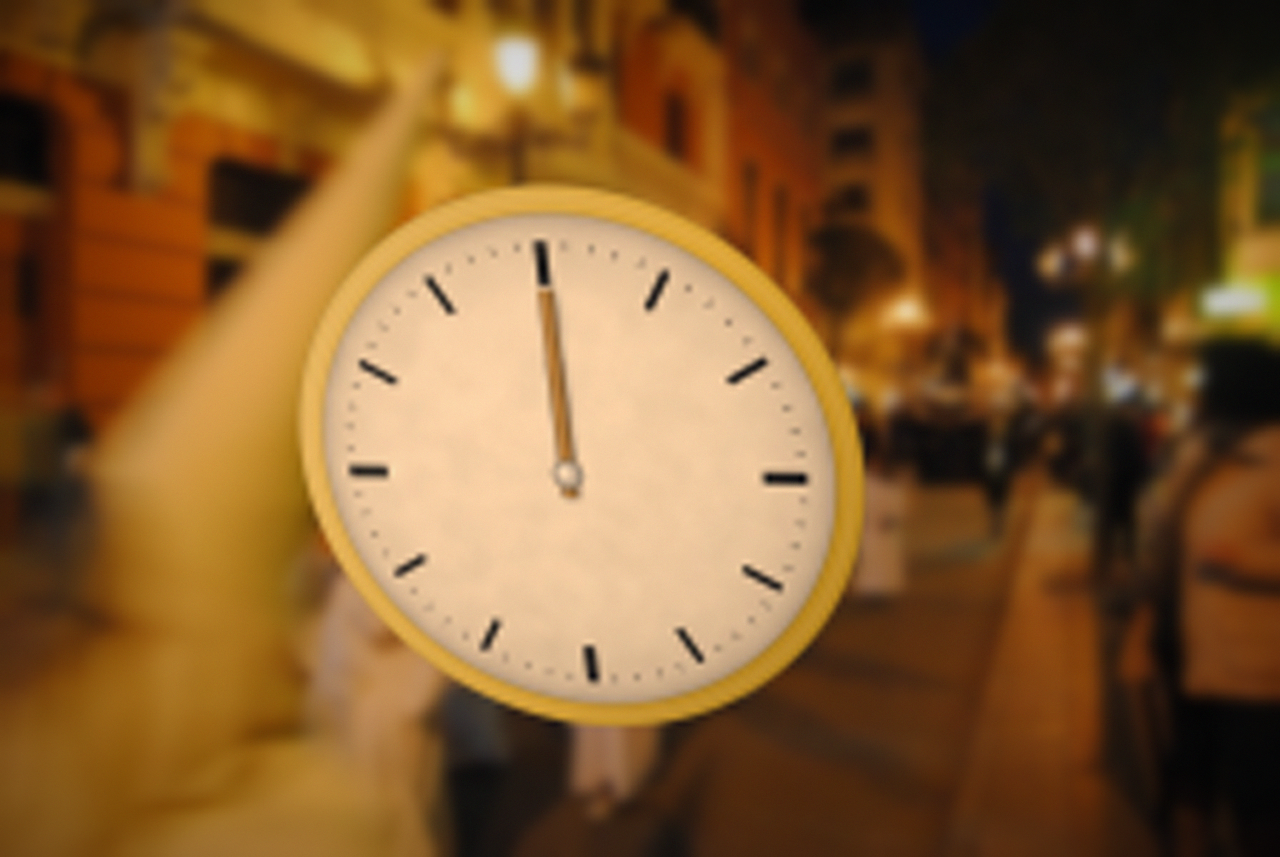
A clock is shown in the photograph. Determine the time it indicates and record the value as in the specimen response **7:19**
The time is **12:00**
